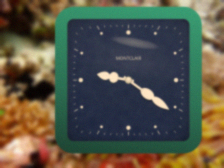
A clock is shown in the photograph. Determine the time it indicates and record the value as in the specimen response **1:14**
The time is **9:21**
